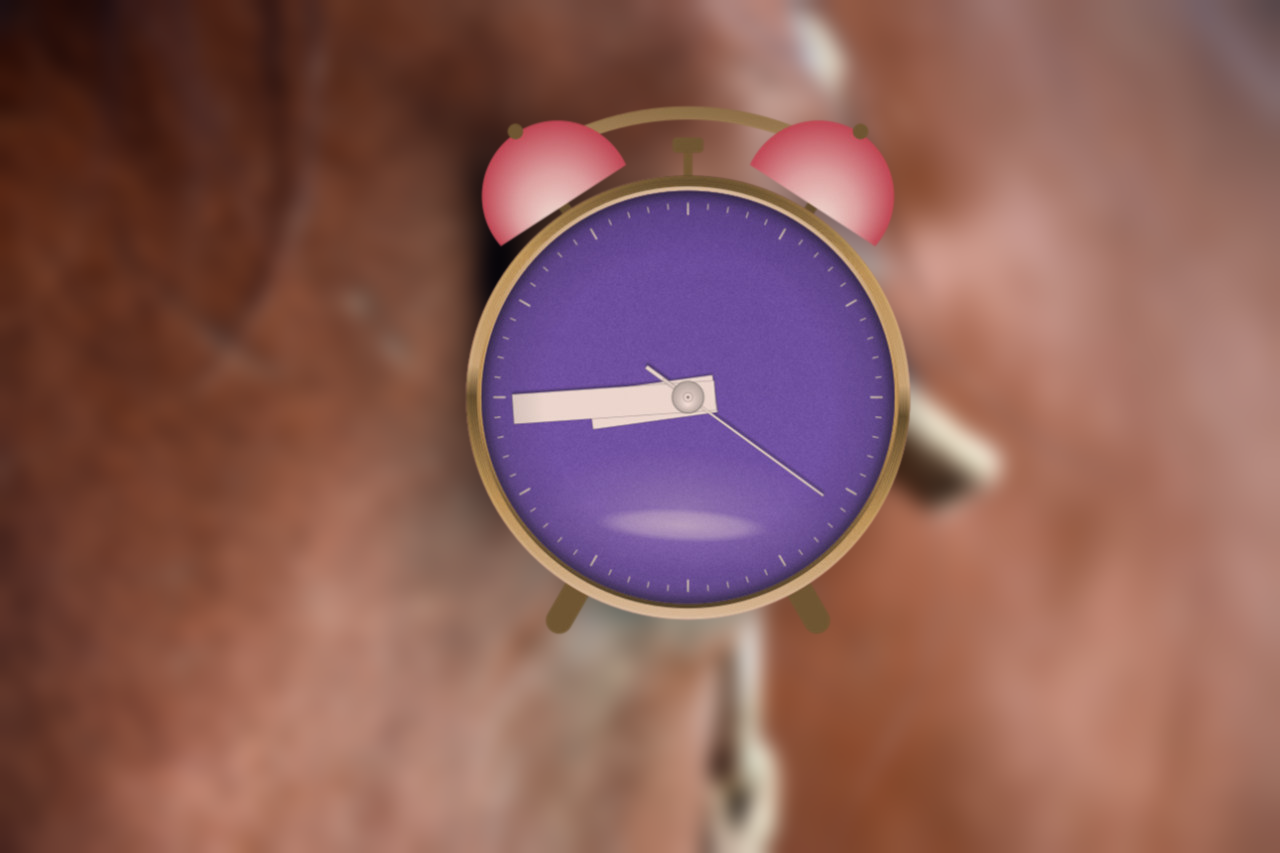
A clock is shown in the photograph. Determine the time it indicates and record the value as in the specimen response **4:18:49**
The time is **8:44:21**
